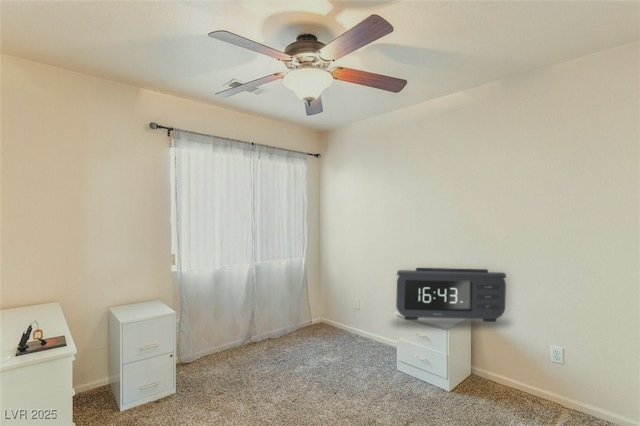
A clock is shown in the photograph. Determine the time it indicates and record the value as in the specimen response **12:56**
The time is **16:43**
